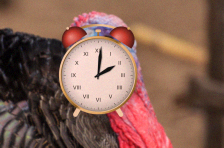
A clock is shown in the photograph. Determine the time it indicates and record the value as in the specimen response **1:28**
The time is **2:01**
